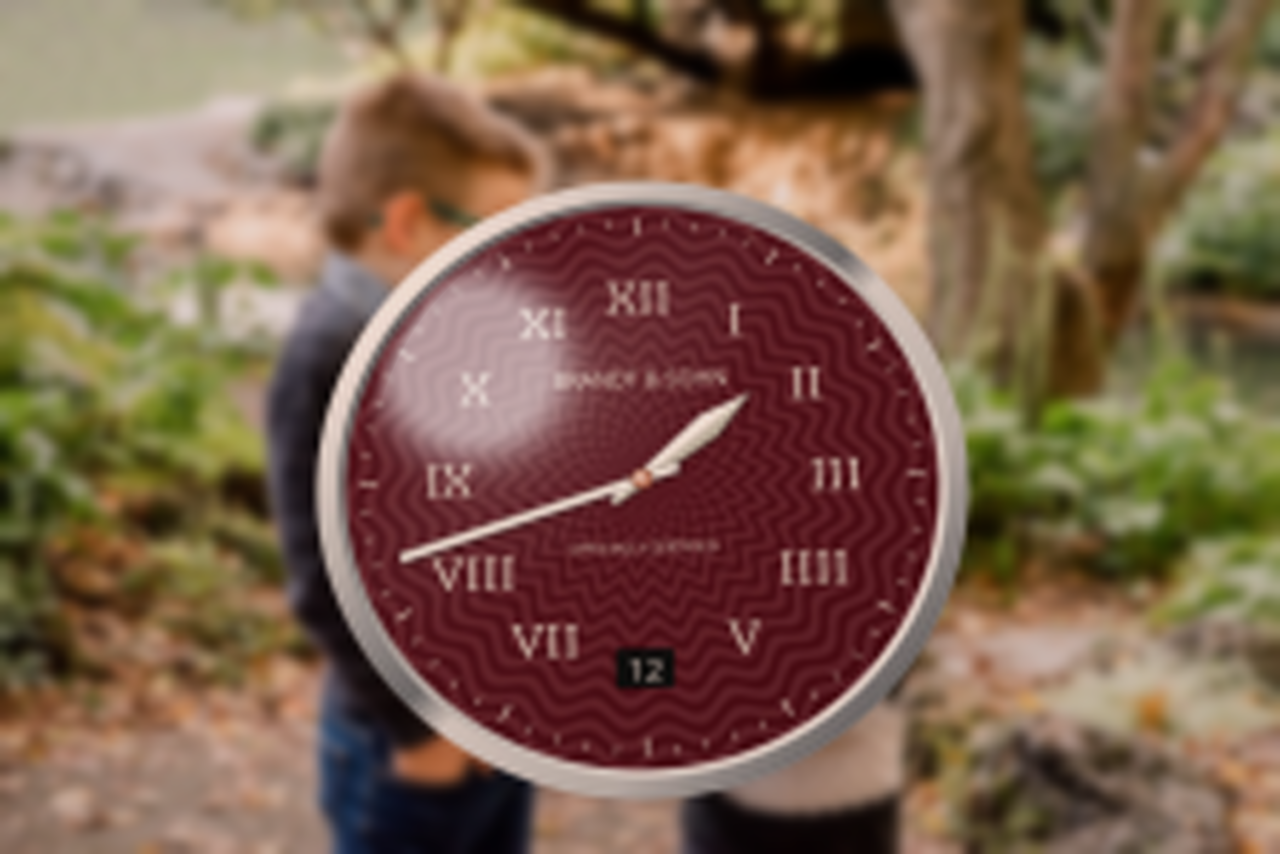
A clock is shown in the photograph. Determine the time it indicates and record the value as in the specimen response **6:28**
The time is **1:42**
